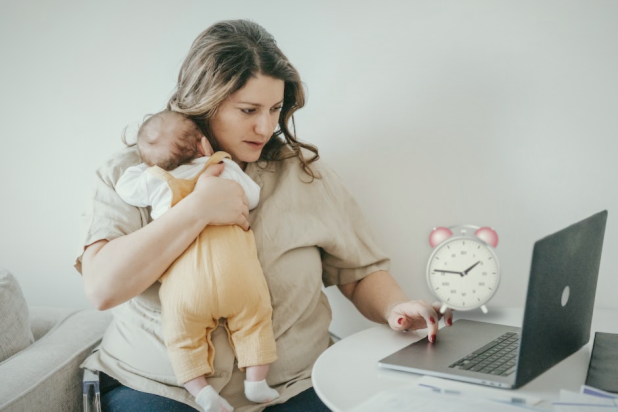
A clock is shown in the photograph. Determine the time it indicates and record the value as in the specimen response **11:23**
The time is **1:46**
